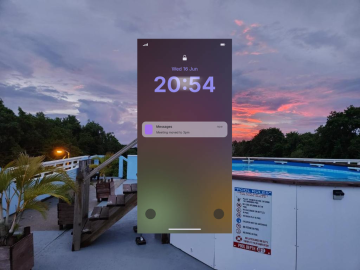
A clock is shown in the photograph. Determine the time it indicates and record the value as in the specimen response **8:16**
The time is **20:54**
